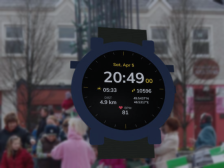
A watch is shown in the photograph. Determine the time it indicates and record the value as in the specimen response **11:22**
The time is **20:49**
